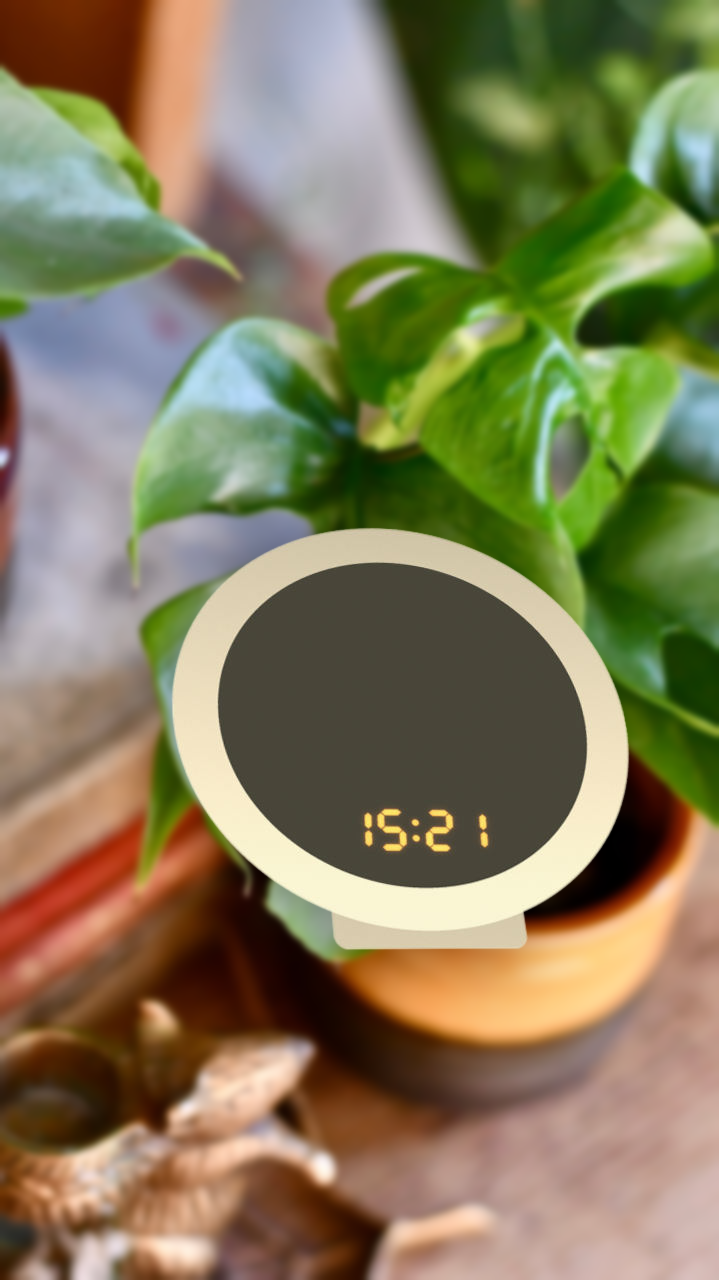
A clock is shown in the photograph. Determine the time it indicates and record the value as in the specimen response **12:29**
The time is **15:21**
